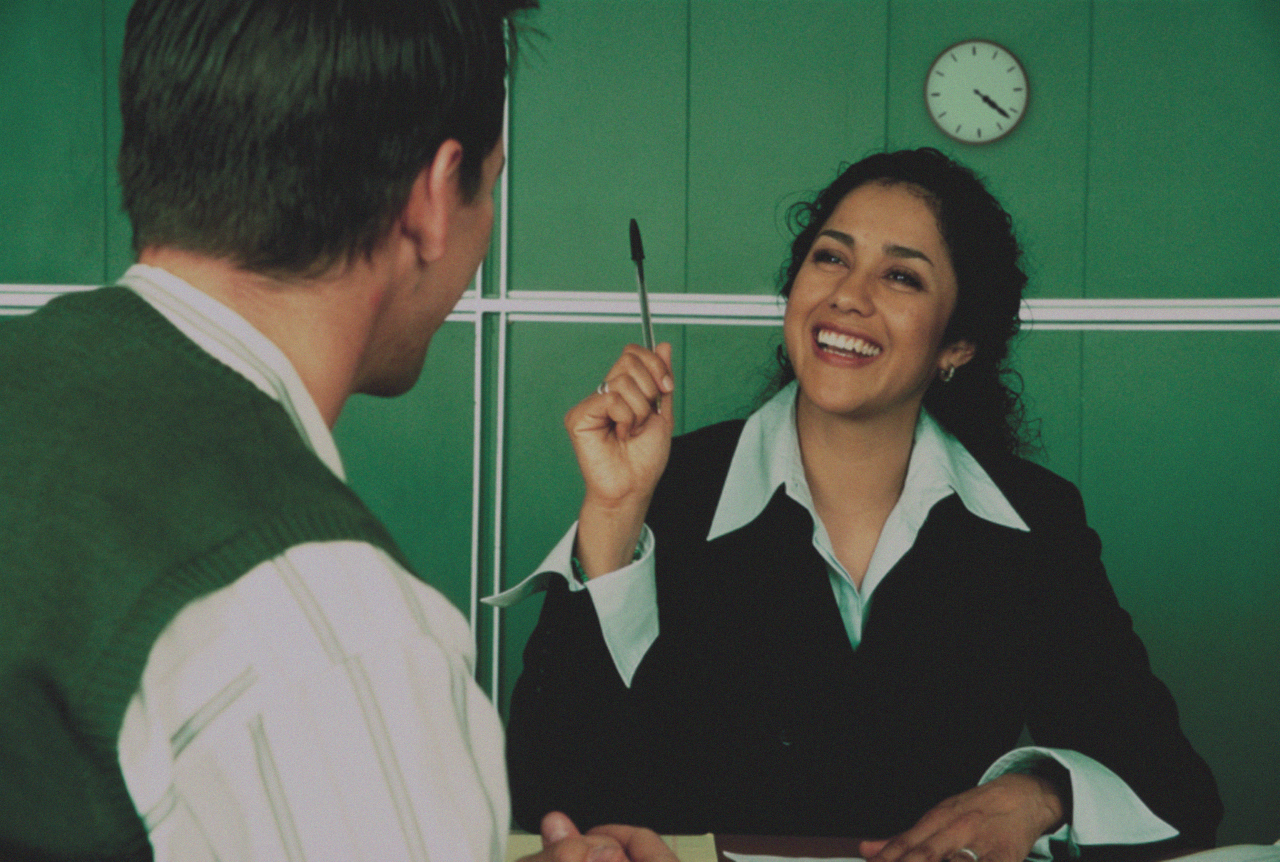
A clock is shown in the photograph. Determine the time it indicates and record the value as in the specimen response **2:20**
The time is **4:22**
